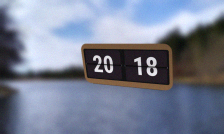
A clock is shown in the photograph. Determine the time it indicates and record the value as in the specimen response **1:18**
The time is **20:18**
